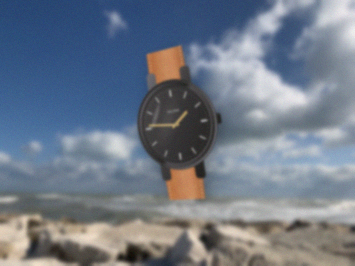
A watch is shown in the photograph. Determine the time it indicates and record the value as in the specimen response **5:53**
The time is **1:46**
